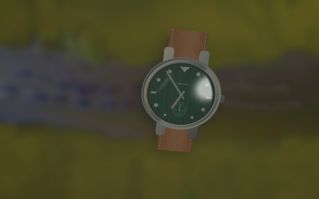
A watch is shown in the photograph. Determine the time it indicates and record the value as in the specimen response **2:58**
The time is **6:54**
